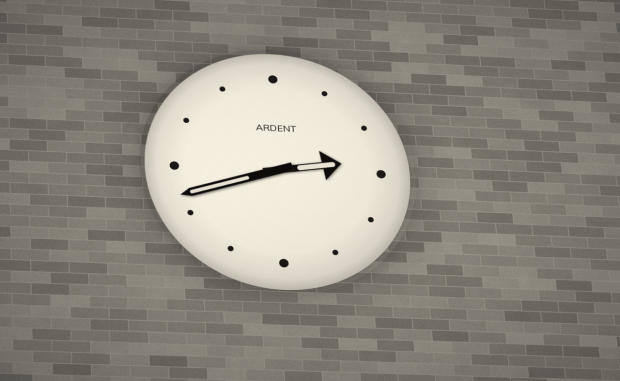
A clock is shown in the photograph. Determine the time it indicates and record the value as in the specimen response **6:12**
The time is **2:42**
